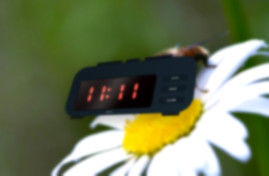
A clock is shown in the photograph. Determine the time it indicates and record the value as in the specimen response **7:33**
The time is **11:11**
